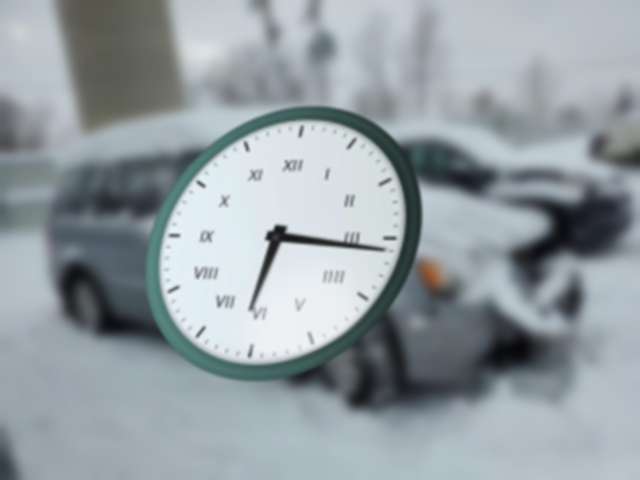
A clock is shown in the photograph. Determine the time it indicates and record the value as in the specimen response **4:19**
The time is **6:16**
